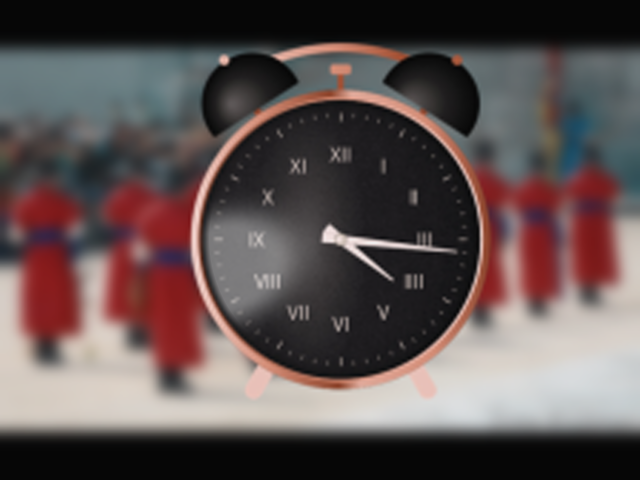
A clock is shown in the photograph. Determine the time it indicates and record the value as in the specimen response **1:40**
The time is **4:16**
